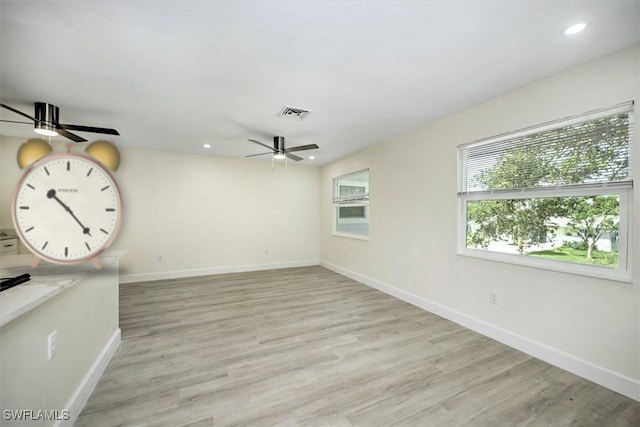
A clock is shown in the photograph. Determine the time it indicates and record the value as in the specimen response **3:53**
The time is **10:23**
